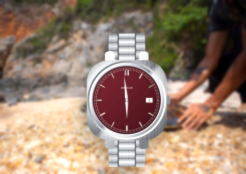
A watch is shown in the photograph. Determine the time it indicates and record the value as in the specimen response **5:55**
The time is **5:59**
